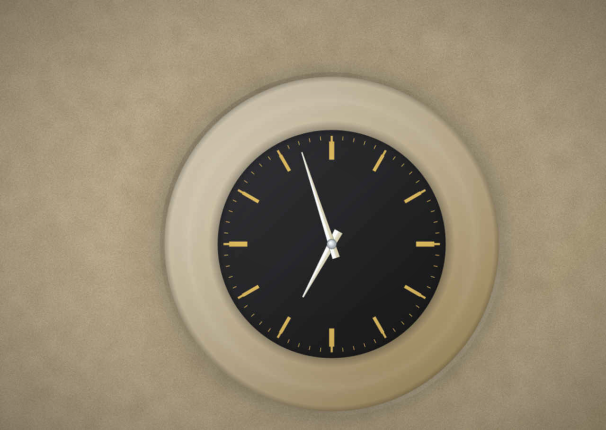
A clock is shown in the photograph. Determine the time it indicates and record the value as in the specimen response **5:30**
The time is **6:57**
